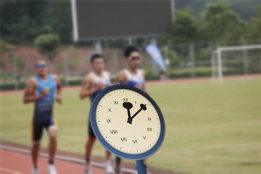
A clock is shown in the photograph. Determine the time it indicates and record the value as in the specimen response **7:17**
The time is **12:09**
